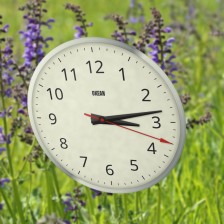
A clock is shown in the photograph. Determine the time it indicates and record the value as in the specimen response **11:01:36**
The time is **3:13:18**
